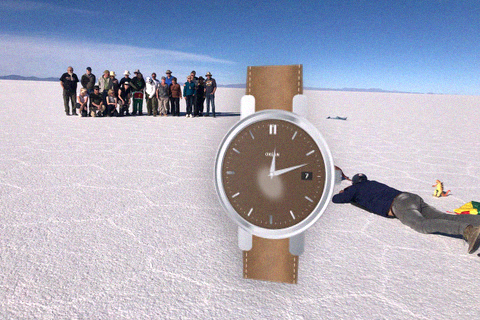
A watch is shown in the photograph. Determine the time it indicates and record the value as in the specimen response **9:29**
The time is **12:12**
